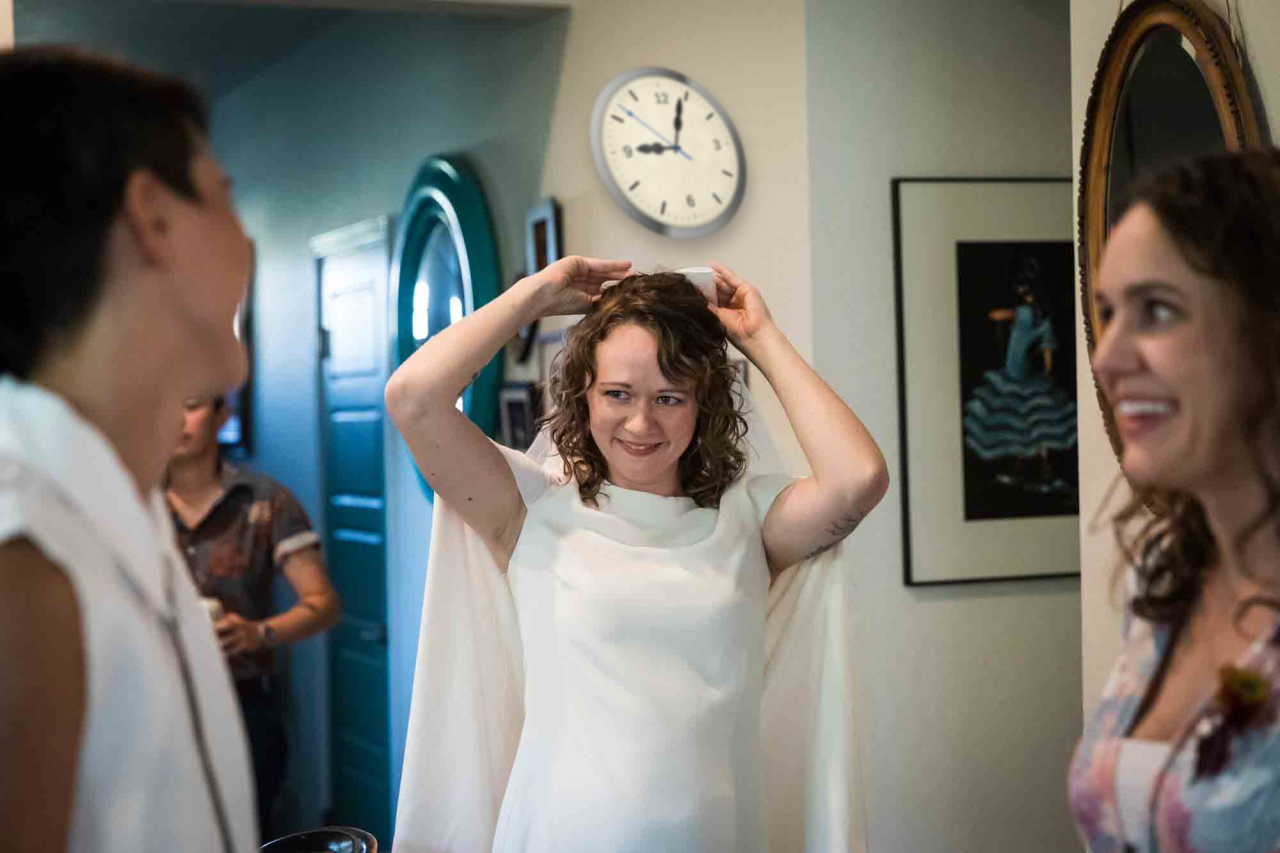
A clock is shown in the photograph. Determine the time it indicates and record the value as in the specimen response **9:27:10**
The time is **9:03:52**
